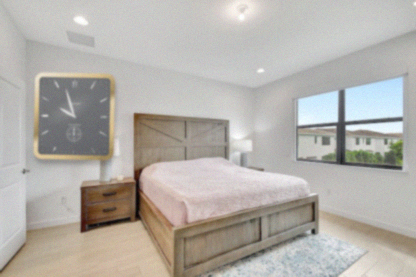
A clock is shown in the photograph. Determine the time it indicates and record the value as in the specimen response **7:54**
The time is **9:57**
